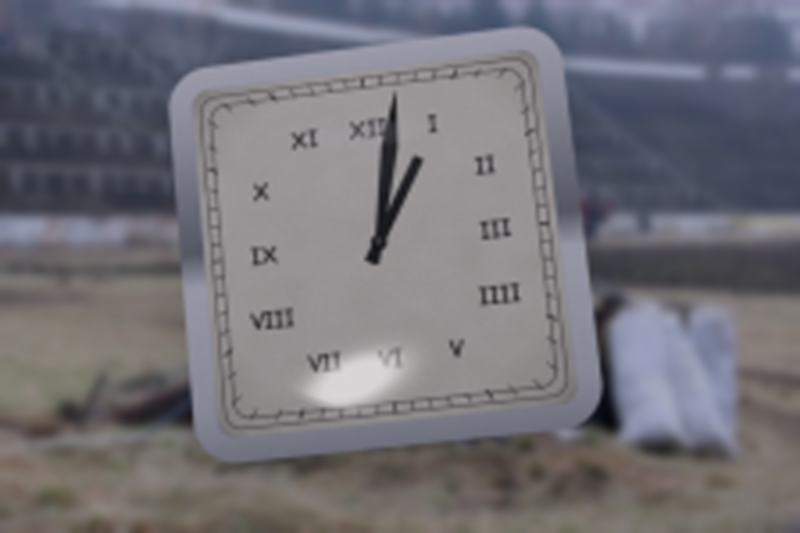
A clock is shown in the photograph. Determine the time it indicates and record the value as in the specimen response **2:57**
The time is **1:02**
